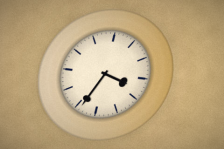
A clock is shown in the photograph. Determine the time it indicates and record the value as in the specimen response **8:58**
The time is **3:34**
